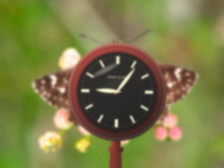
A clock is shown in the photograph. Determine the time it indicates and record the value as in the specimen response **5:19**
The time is **9:06**
